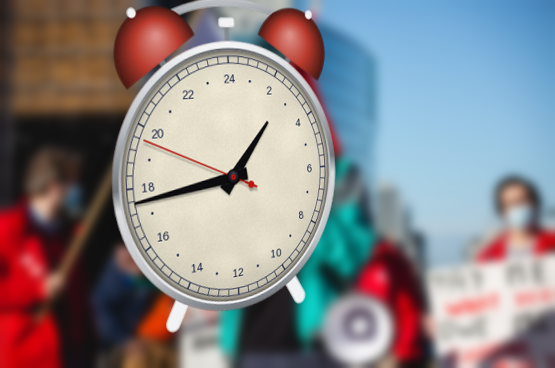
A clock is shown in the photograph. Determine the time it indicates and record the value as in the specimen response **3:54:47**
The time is **2:43:49**
